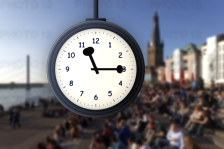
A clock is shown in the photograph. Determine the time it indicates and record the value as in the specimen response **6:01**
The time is **11:15**
